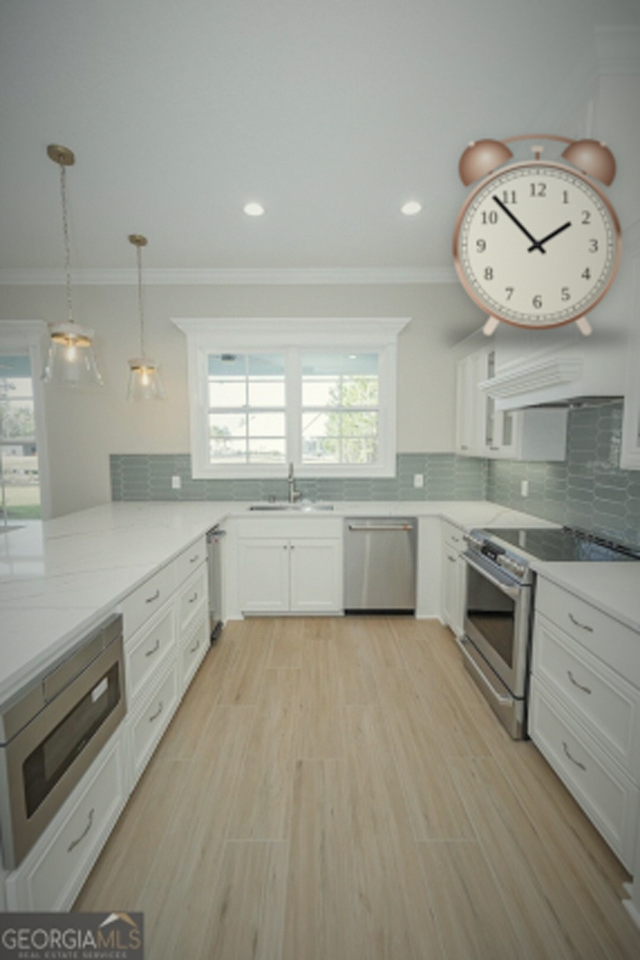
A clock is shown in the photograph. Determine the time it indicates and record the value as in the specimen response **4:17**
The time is **1:53**
